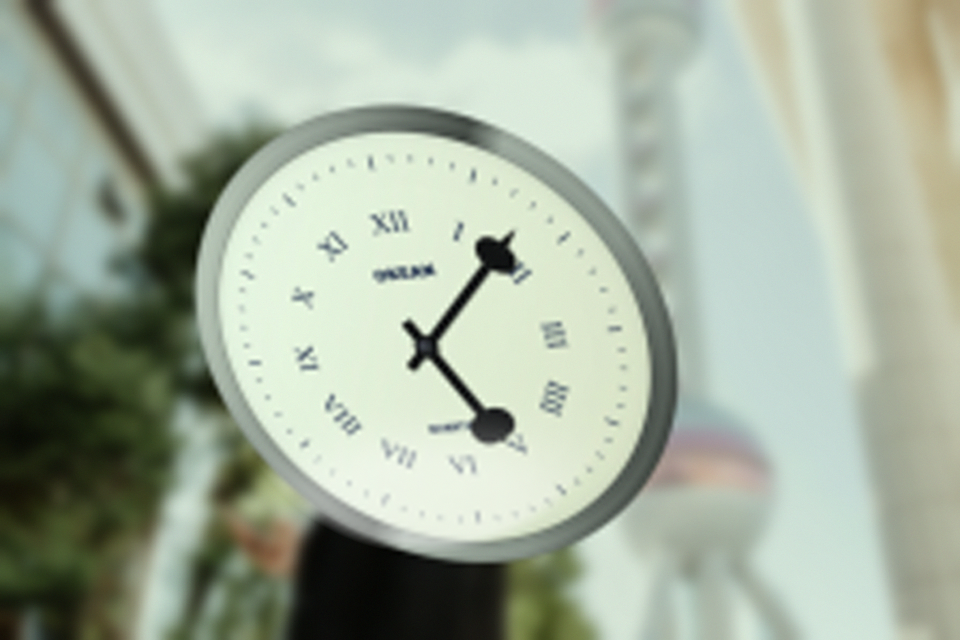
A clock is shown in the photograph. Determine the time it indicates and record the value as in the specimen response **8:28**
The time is **5:08**
